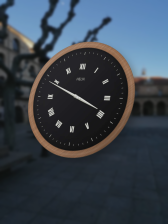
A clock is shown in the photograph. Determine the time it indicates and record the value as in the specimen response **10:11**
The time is **3:49**
